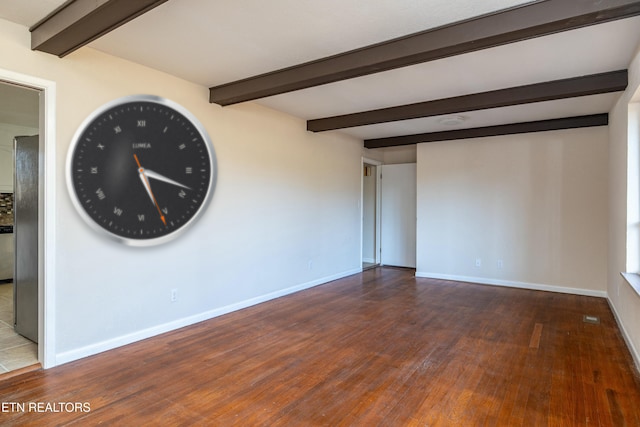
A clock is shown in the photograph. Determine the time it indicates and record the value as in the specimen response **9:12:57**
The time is **5:18:26**
